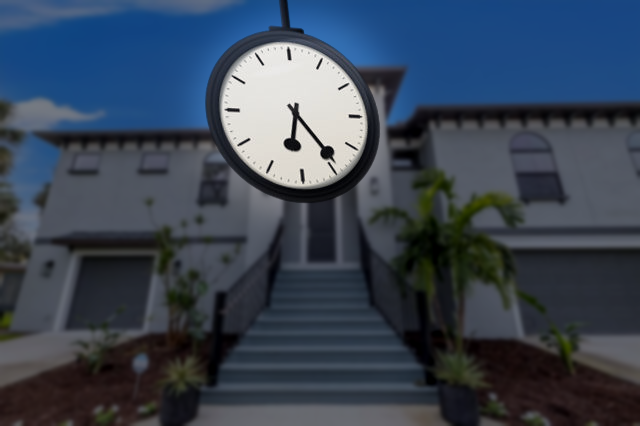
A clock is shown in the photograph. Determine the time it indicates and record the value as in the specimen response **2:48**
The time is **6:24**
